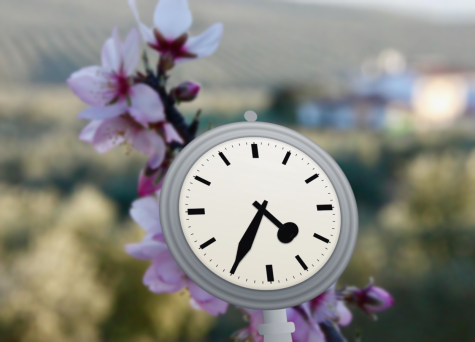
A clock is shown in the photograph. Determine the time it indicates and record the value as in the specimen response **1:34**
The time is **4:35**
